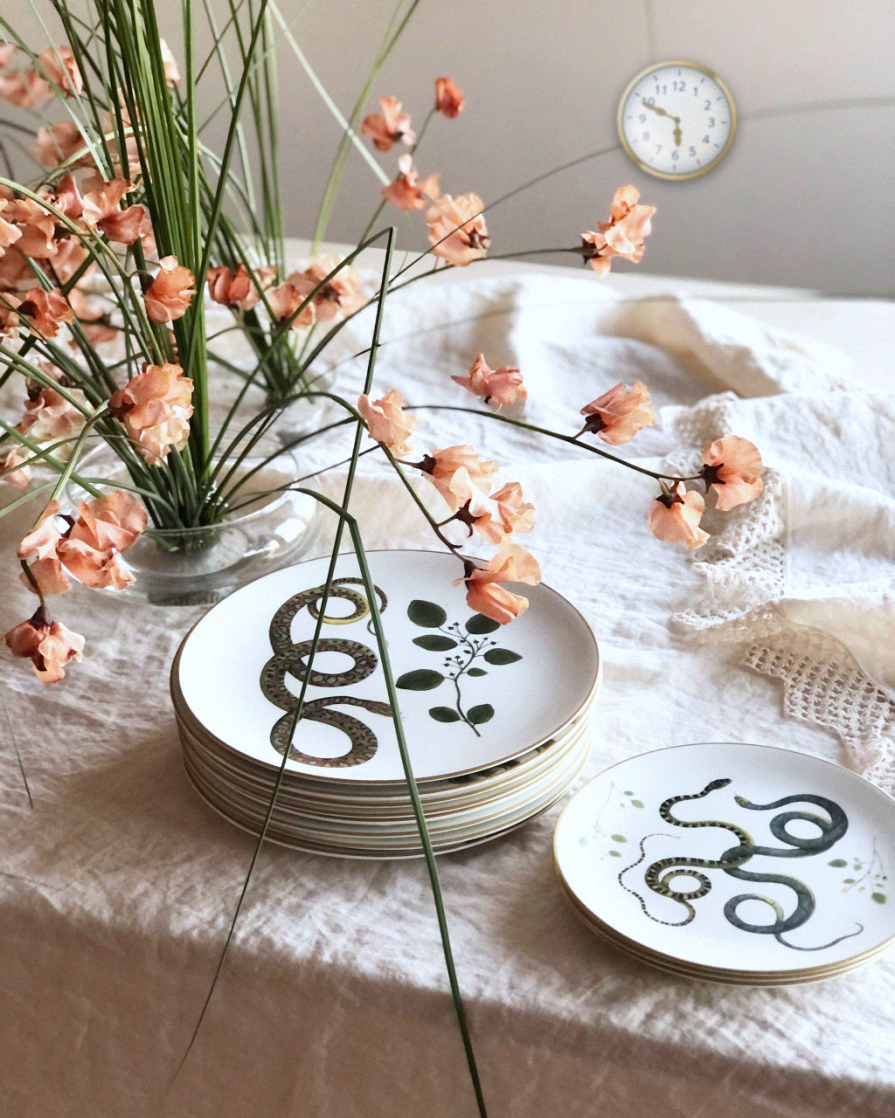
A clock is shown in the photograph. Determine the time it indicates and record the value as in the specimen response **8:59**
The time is **5:49**
